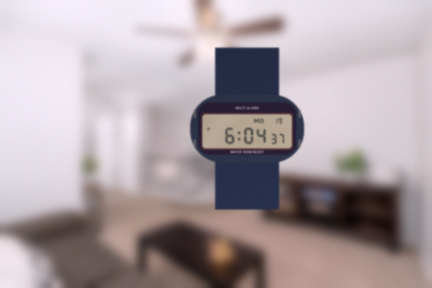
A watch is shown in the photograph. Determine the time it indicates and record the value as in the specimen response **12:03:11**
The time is **6:04:37**
